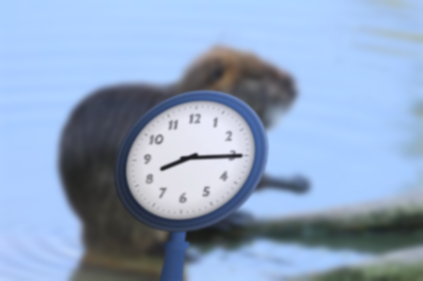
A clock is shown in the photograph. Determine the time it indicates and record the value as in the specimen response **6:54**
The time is **8:15**
